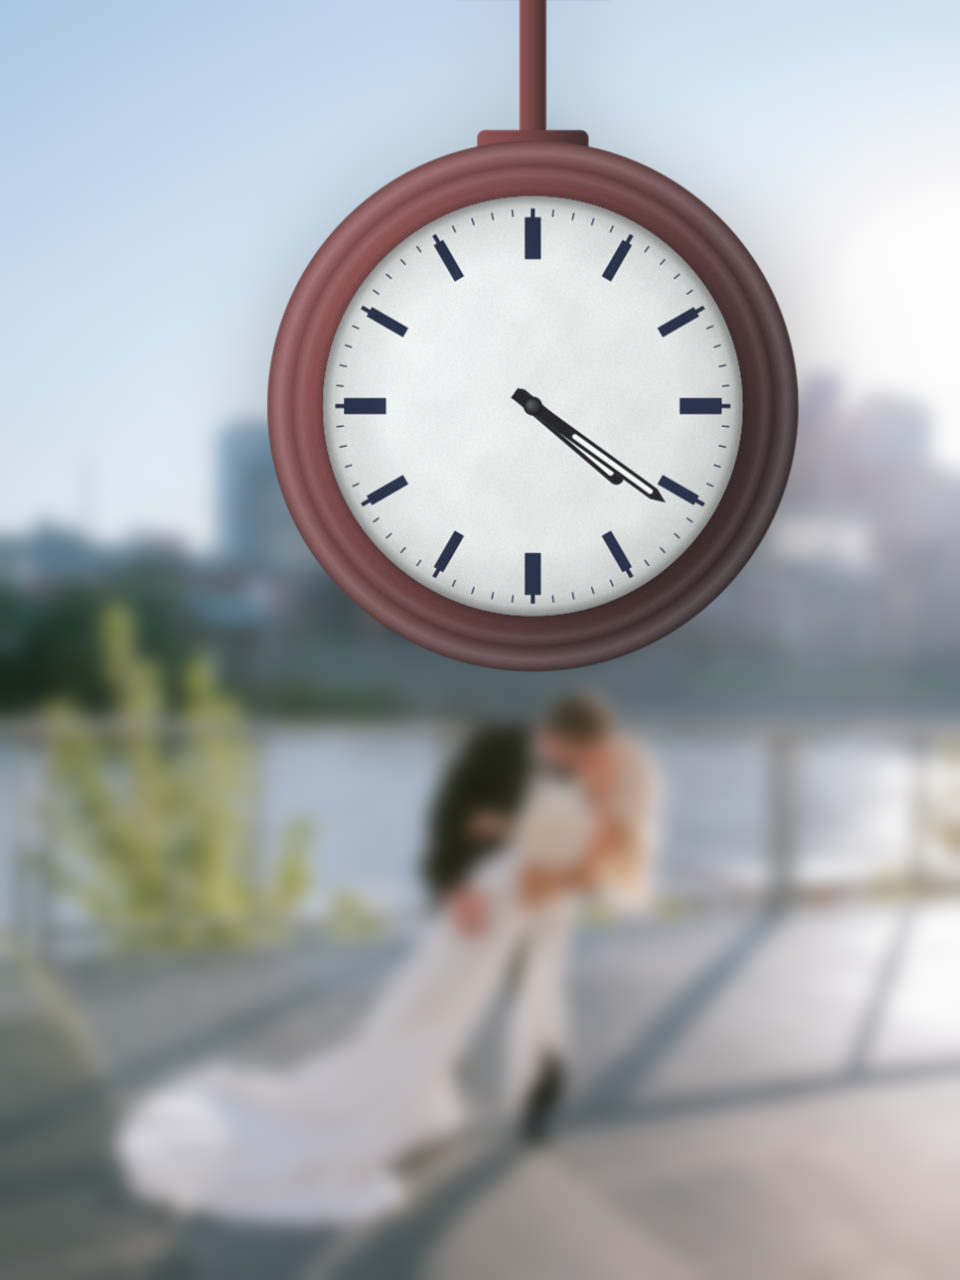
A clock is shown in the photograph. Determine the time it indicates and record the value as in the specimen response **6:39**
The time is **4:21**
